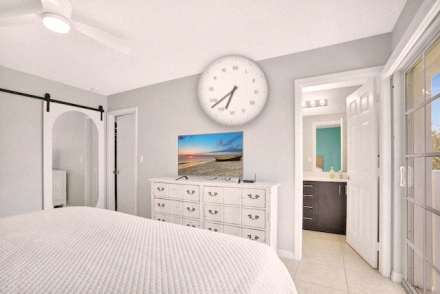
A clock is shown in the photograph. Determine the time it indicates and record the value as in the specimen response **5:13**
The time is **6:38**
